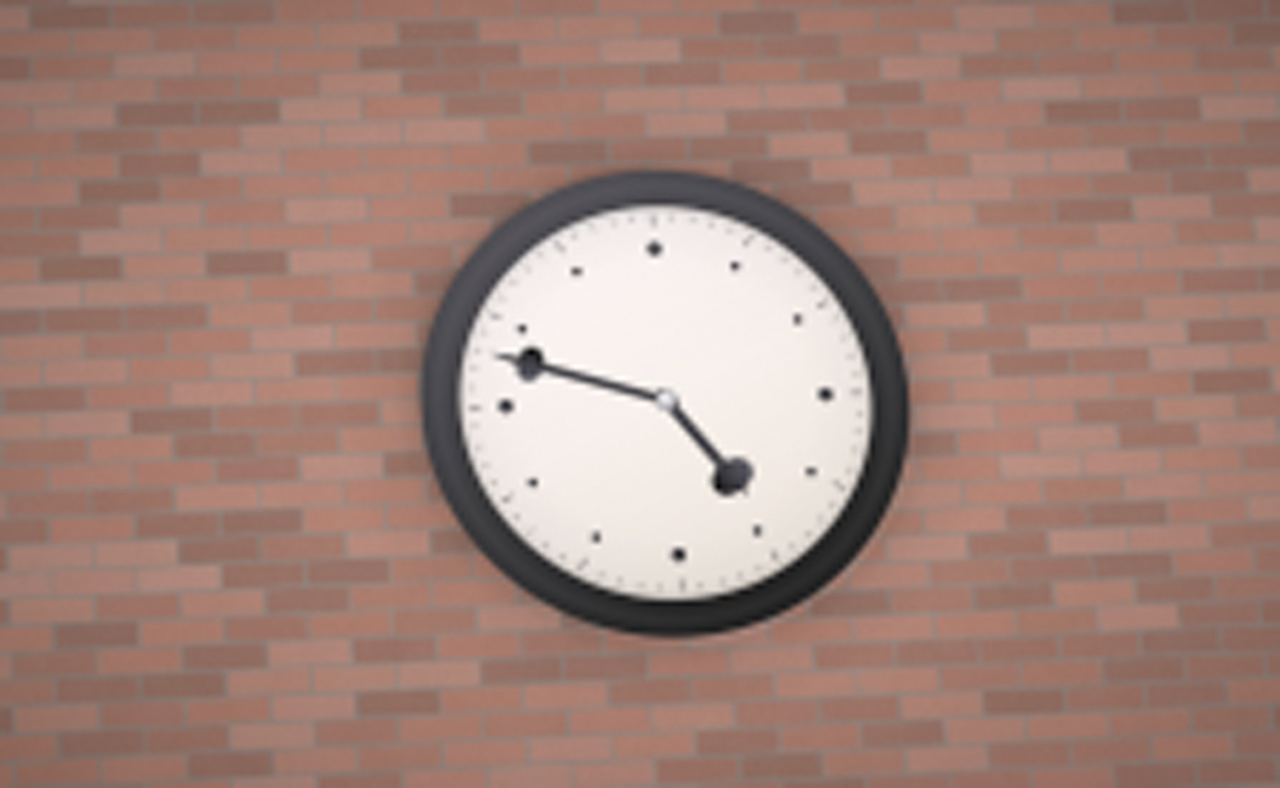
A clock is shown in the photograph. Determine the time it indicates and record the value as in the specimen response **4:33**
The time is **4:48**
